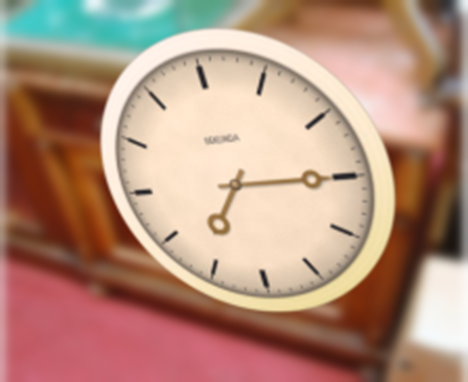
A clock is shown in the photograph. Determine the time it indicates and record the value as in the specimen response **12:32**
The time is **7:15**
